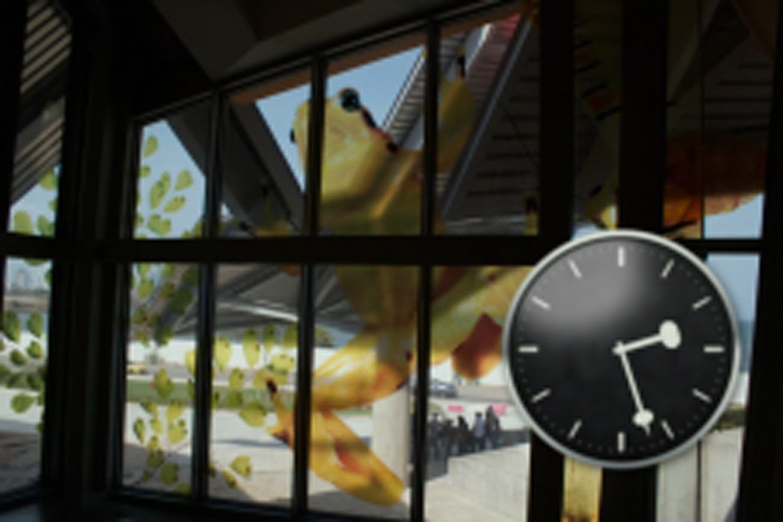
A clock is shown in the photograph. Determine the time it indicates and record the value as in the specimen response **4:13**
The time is **2:27**
